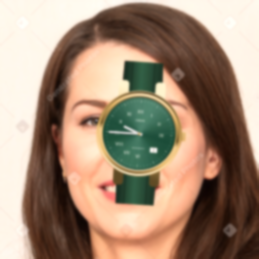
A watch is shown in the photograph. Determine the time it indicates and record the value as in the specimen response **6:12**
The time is **9:45**
